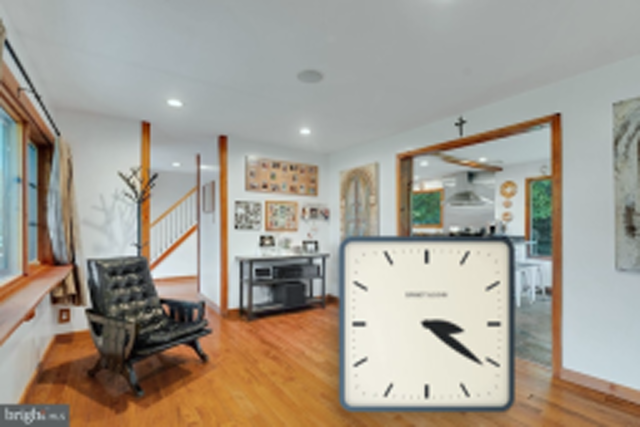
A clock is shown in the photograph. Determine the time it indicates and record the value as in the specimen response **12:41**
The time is **3:21**
